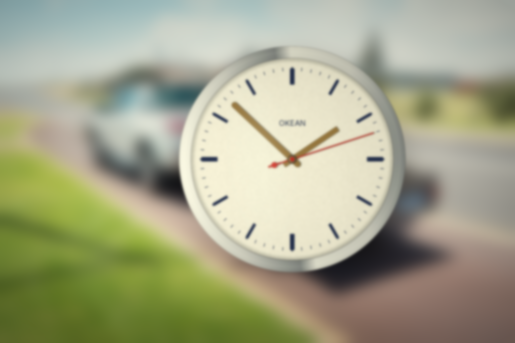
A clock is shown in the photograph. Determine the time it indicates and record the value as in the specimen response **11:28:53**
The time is **1:52:12**
